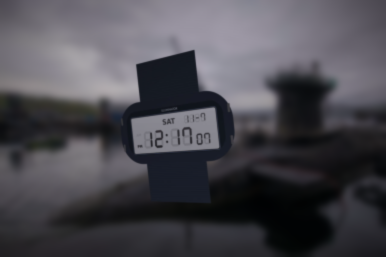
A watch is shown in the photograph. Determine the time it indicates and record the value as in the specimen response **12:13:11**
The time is **12:17:07**
